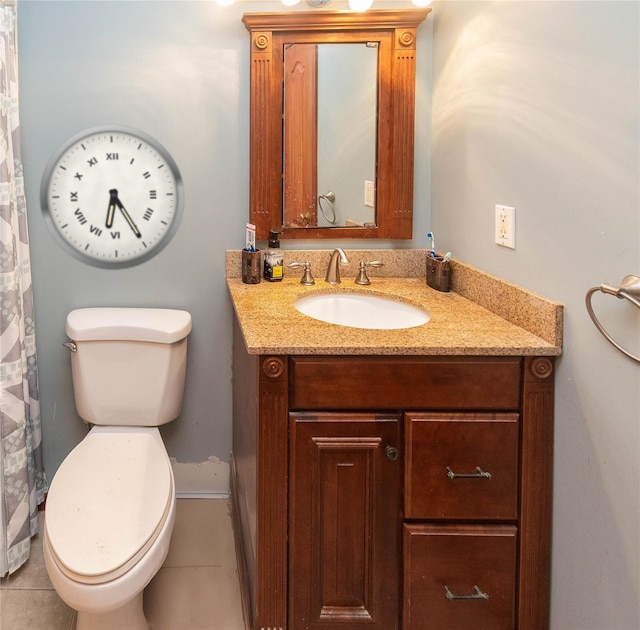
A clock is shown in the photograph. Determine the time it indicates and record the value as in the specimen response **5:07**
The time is **6:25**
